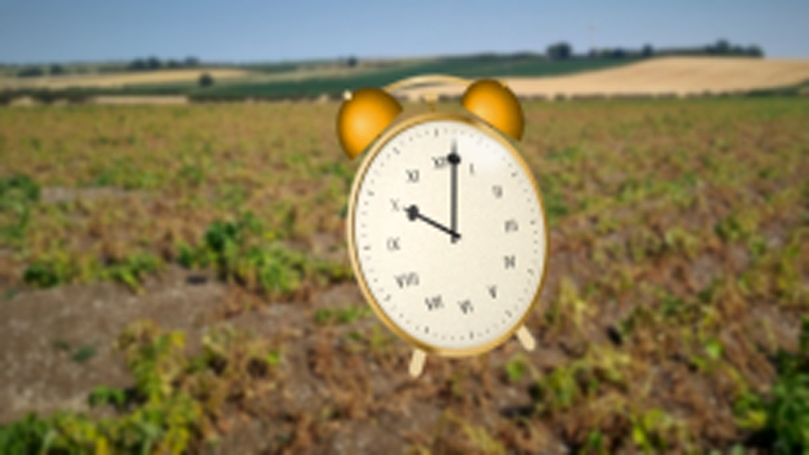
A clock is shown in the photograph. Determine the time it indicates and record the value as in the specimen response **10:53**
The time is **10:02**
